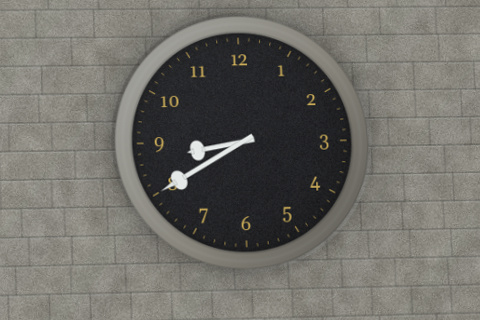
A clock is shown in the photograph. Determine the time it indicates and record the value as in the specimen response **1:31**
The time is **8:40**
